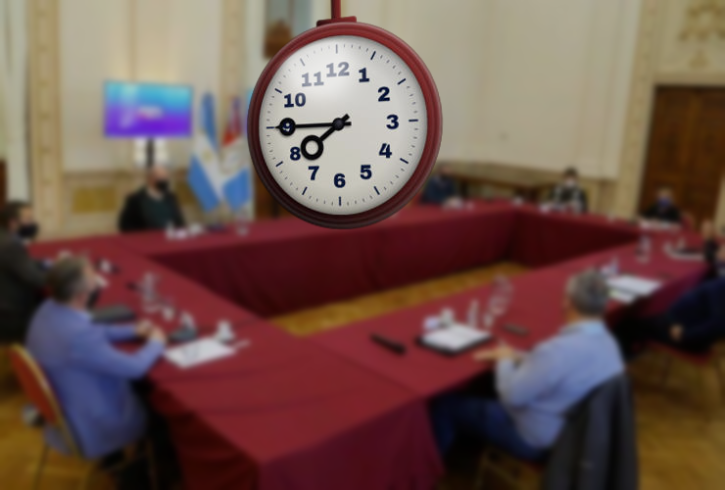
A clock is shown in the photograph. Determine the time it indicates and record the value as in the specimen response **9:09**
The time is **7:45**
